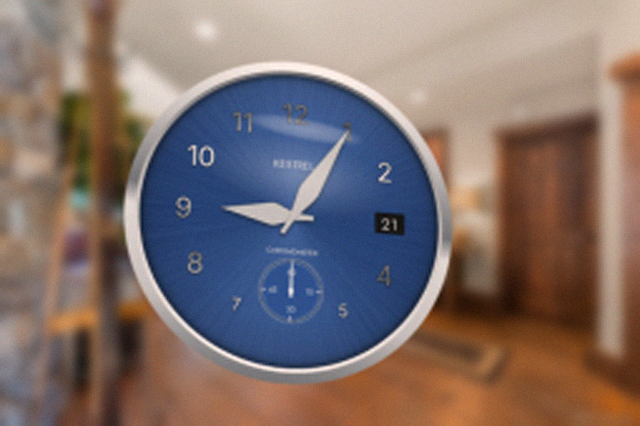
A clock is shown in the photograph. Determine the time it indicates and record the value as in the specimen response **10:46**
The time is **9:05**
